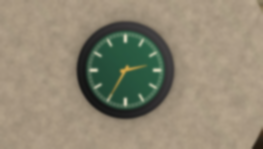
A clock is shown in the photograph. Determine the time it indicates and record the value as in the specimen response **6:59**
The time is **2:35**
